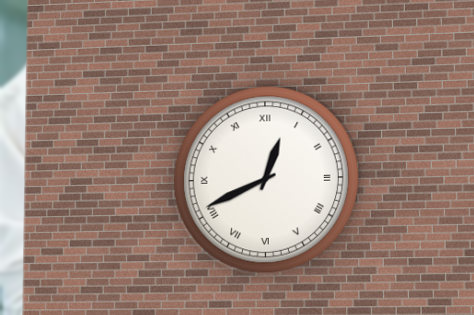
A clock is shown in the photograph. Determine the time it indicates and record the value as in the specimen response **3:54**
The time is **12:41**
